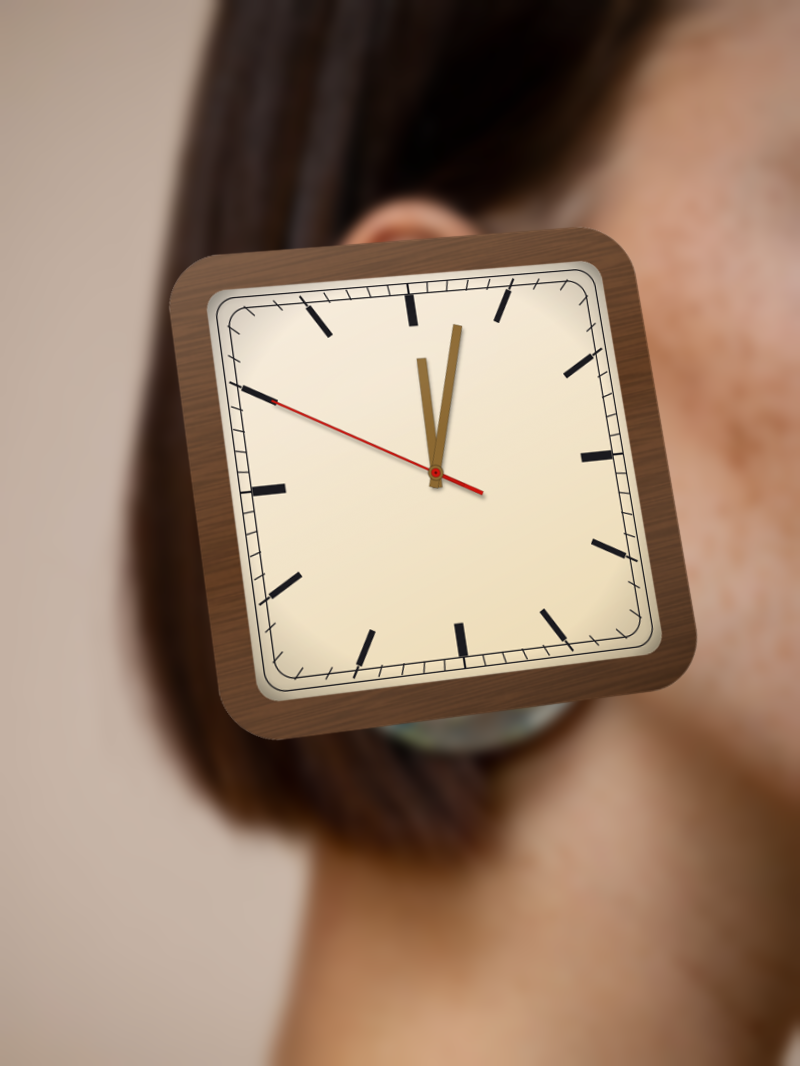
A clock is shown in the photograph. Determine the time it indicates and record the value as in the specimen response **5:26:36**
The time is **12:02:50**
